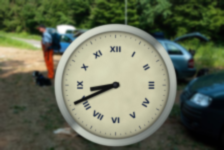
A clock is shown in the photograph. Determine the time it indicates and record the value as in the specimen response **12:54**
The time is **8:41**
